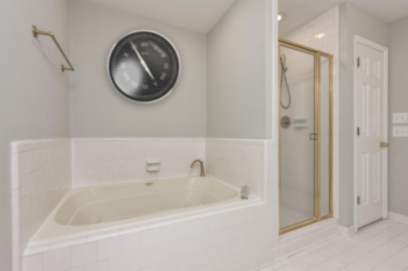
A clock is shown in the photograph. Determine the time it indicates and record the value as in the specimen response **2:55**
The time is **4:55**
